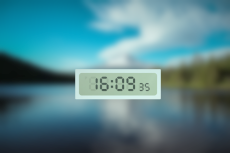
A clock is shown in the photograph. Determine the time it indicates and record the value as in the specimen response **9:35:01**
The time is **16:09:35**
